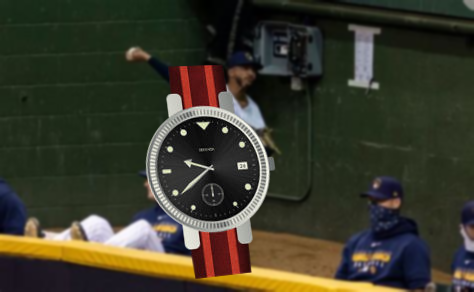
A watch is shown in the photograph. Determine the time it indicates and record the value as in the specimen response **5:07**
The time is **9:39**
